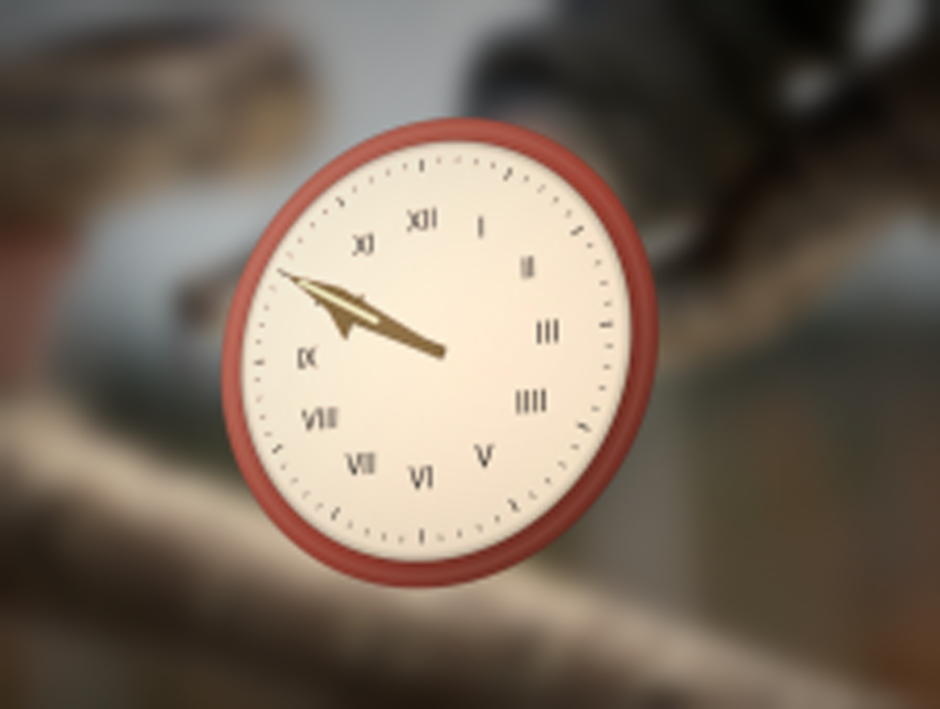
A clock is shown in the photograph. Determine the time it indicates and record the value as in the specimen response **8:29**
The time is **9:50**
